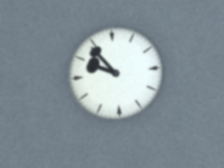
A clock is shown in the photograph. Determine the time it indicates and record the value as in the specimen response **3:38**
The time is **9:54**
